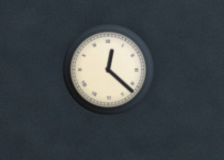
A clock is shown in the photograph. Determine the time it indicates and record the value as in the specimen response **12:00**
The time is **12:22**
